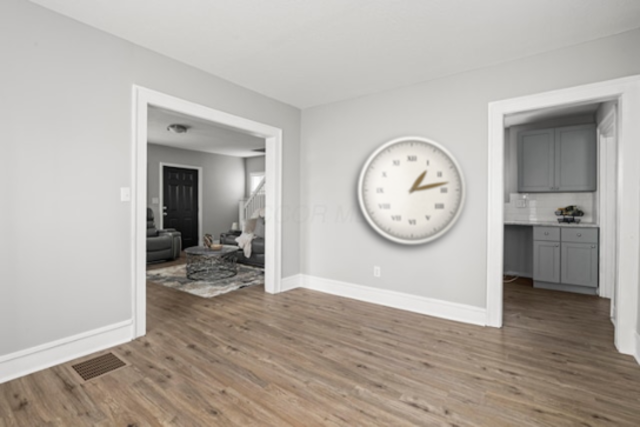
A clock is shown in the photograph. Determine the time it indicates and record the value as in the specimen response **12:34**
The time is **1:13**
